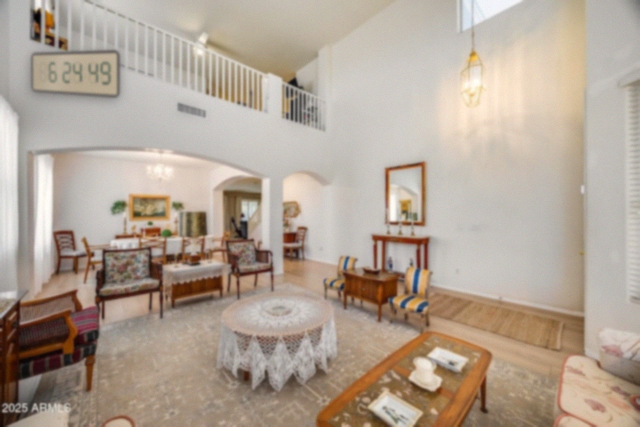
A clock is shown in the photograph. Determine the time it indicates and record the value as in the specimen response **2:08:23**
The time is **6:24:49**
